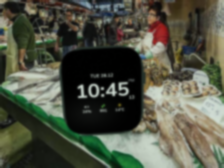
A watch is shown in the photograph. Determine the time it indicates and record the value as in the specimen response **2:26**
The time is **10:45**
